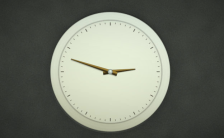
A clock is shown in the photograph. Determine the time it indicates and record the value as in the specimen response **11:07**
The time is **2:48**
